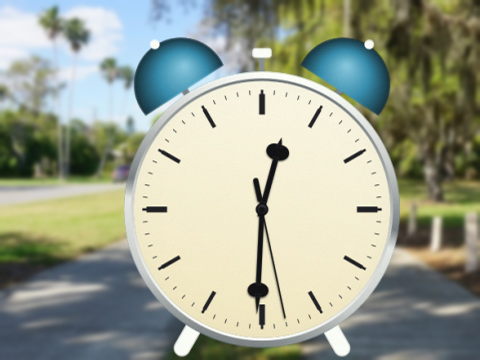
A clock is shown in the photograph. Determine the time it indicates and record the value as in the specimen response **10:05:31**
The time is **12:30:28**
